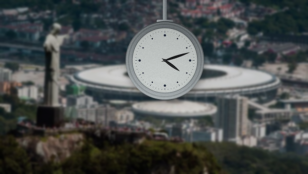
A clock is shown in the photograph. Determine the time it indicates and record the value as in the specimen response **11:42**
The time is **4:12**
